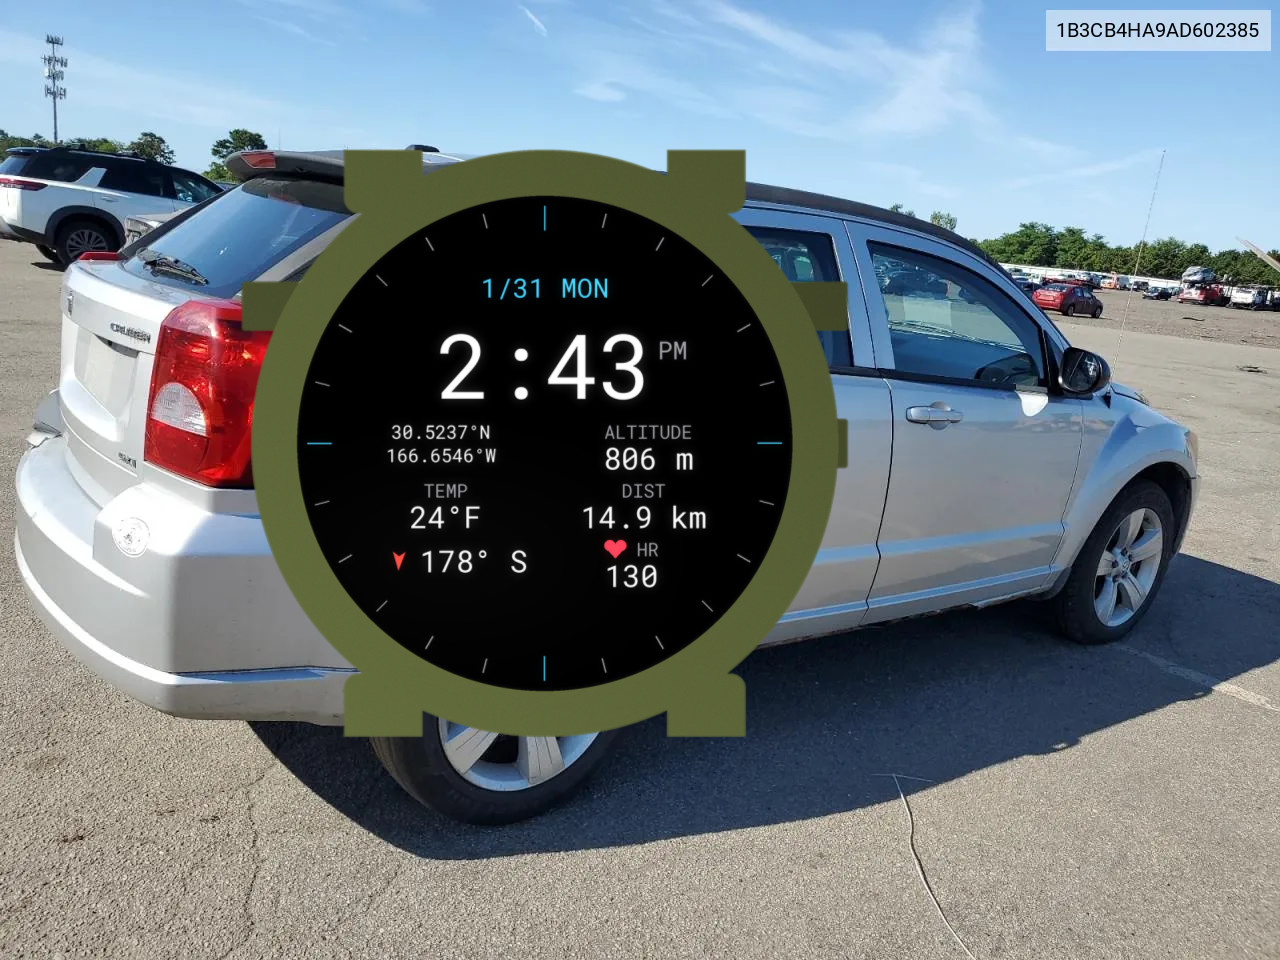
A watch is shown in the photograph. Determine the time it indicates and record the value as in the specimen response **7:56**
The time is **2:43**
